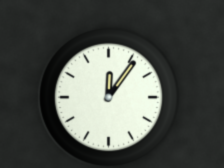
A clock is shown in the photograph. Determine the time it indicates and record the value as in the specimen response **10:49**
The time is **12:06**
